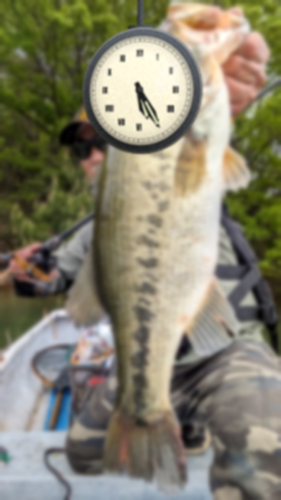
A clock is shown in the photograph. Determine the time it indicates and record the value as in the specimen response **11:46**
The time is **5:25**
